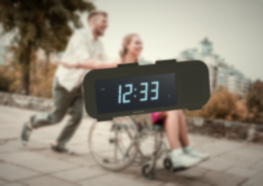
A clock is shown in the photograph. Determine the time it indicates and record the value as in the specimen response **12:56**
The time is **12:33**
